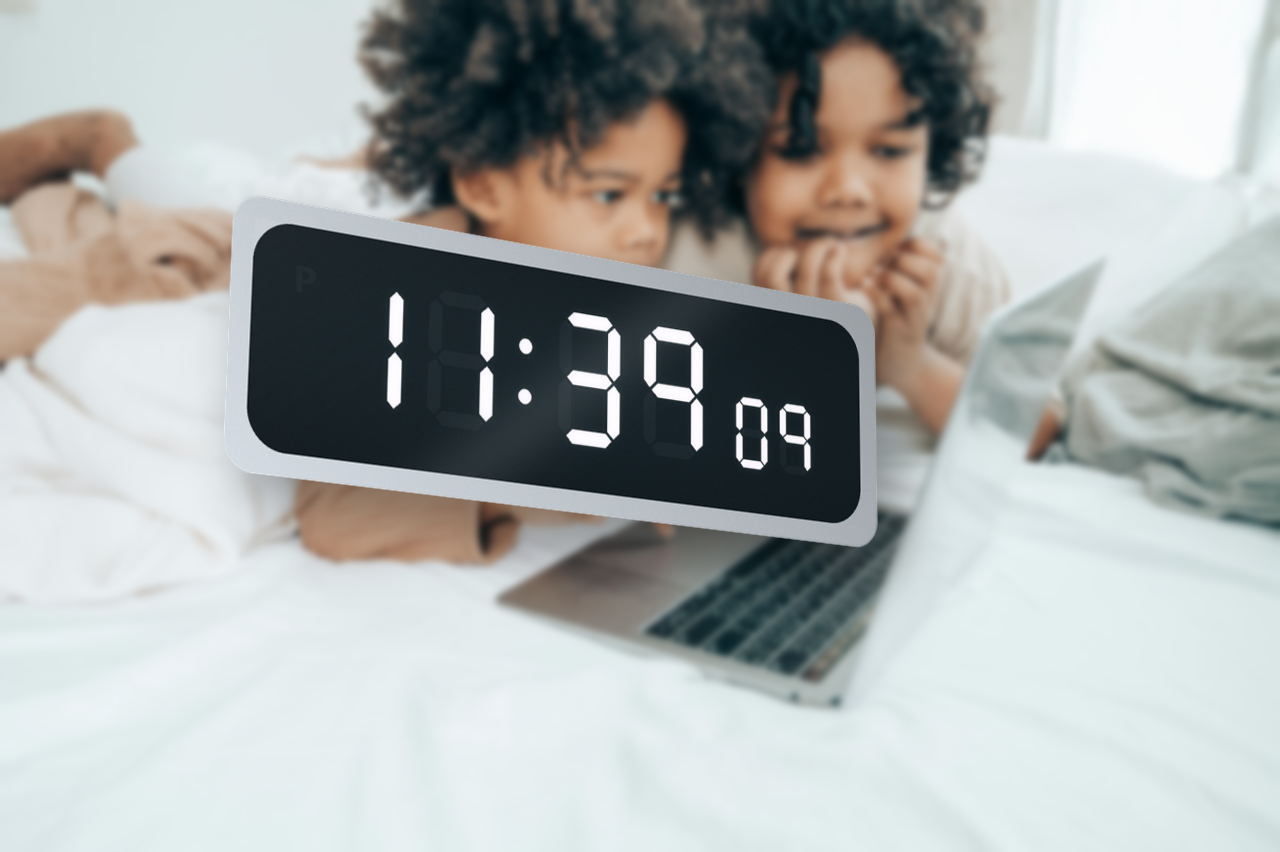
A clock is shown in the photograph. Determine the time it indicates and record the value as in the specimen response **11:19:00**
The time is **11:39:09**
